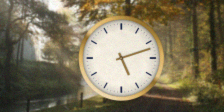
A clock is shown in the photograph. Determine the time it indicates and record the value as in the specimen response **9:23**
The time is **5:12**
